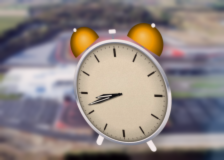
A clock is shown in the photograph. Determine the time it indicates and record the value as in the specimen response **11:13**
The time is **8:42**
